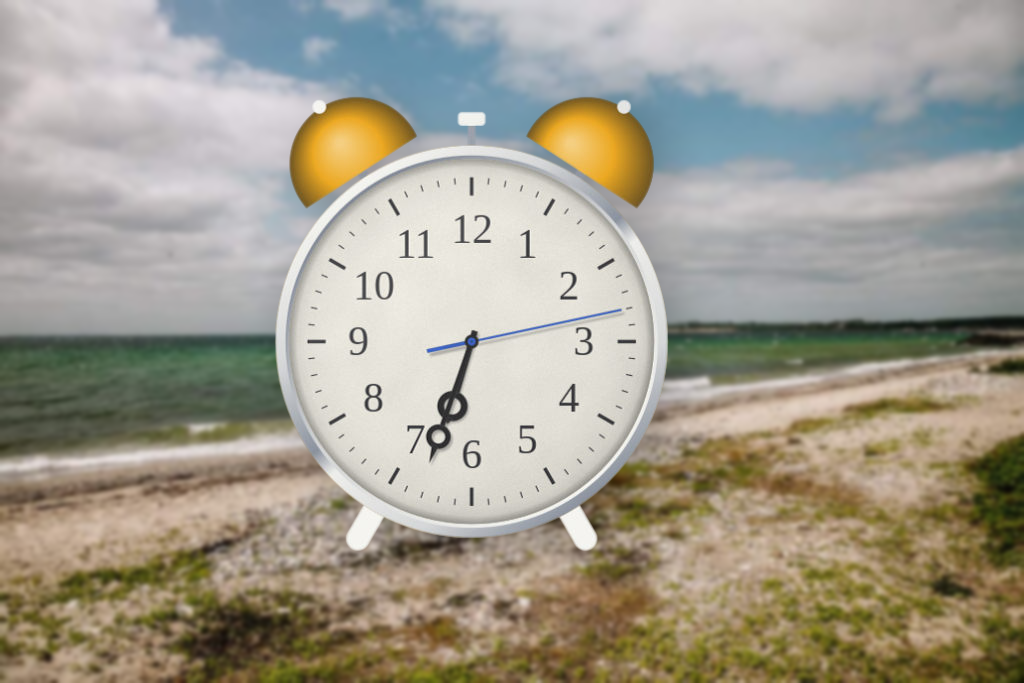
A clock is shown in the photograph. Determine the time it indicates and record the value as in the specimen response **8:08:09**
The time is **6:33:13**
